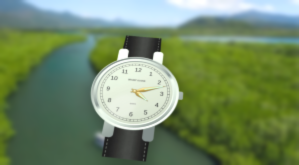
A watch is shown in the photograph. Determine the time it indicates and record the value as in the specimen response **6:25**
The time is **4:12**
